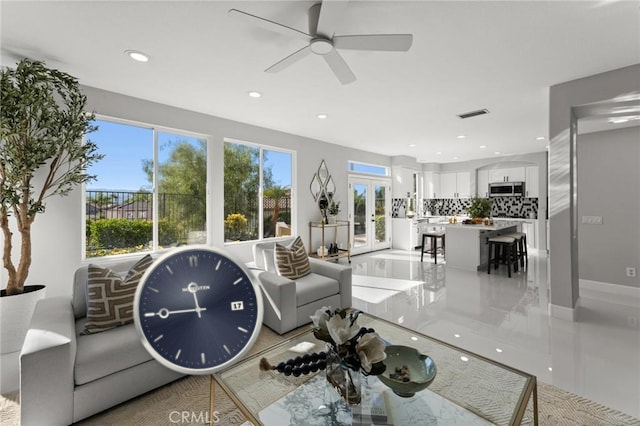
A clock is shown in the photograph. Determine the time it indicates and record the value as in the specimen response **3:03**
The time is **11:45**
